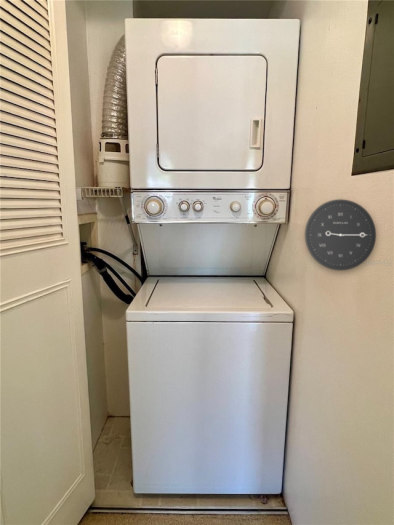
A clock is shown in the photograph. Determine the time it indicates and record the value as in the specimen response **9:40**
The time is **9:15**
